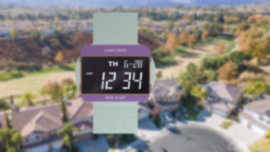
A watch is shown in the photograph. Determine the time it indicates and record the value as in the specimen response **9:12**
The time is **12:34**
